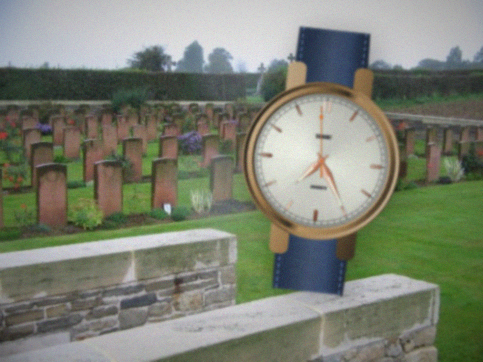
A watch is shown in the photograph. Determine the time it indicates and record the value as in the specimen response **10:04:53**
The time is **7:24:59**
